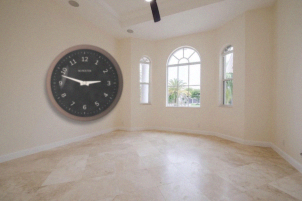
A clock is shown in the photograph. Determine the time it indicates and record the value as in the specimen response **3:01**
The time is **2:48**
